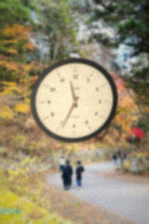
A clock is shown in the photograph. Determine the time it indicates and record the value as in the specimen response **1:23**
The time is **11:34**
